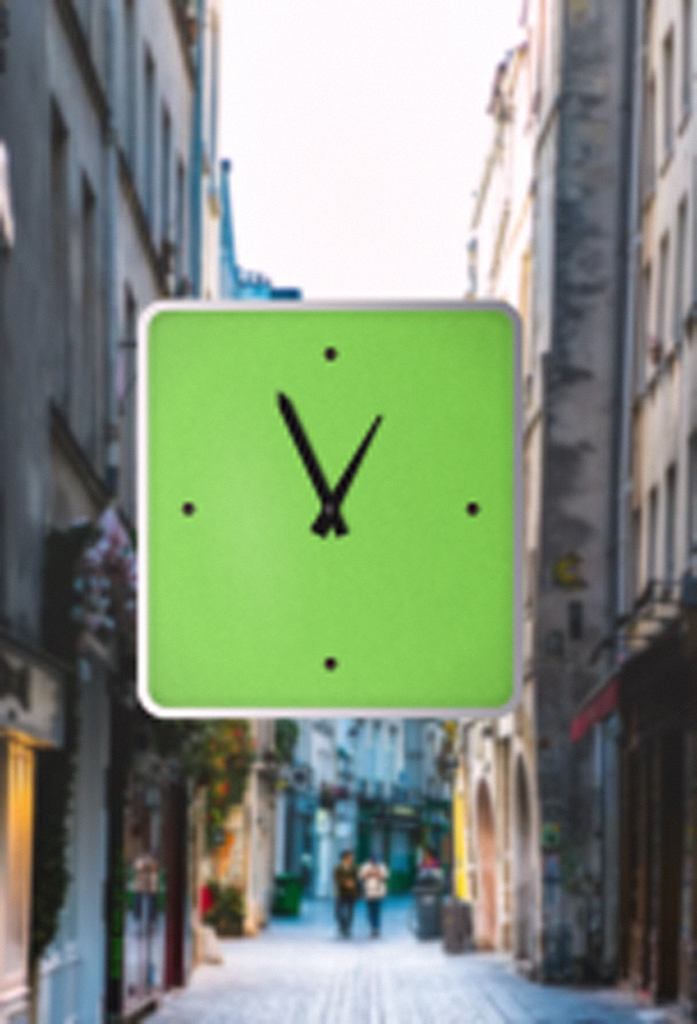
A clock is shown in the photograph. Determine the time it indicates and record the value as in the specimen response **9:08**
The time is **12:56**
